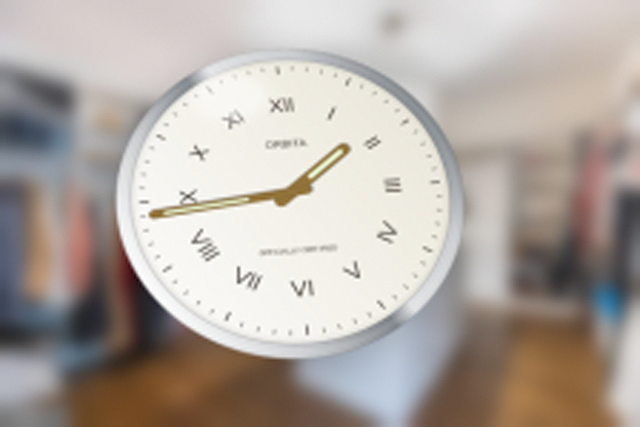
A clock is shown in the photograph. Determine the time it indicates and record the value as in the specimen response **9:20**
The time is **1:44**
